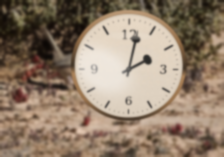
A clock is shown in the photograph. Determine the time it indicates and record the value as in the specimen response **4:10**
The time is **2:02**
